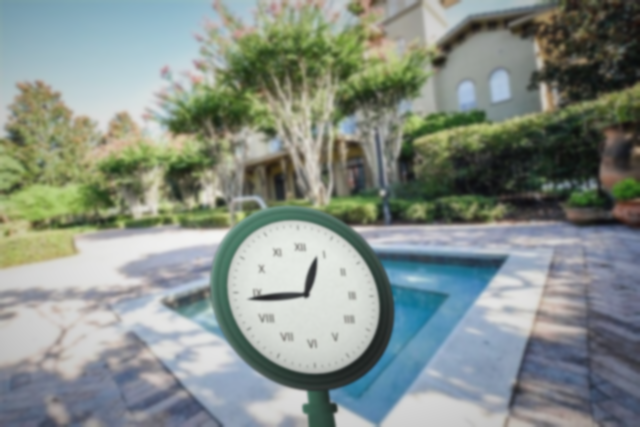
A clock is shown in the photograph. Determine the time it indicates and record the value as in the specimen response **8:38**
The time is **12:44**
